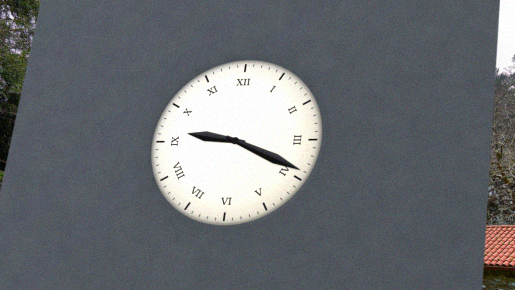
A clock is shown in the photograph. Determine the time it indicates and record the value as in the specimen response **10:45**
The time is **9:19**
